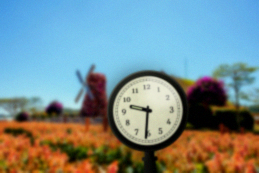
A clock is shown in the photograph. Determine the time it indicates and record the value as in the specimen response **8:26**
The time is **9:31**
